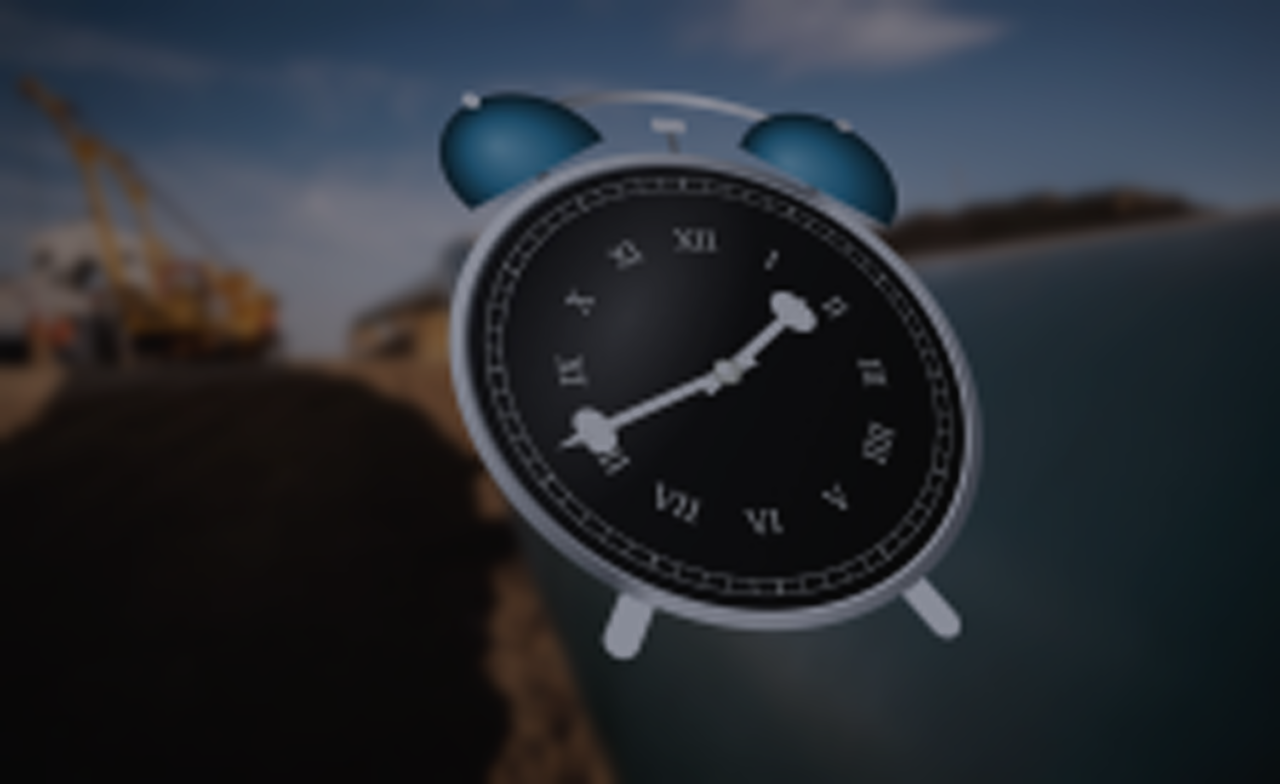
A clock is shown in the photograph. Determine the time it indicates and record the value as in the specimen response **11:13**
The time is **1:41**
